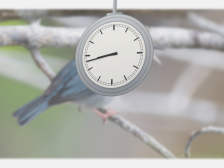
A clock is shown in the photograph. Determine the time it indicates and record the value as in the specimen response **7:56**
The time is **8:43**
